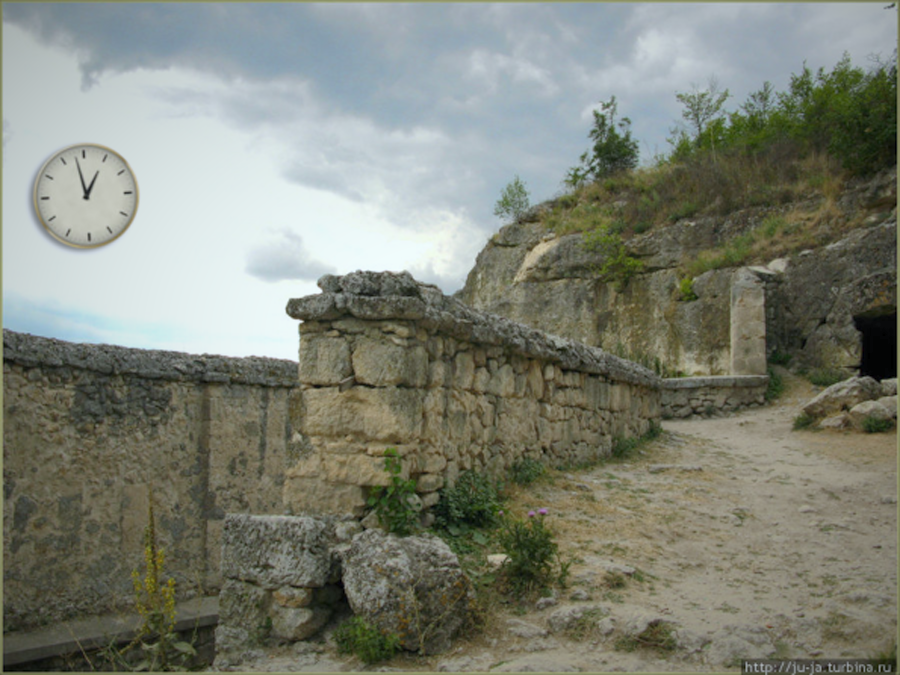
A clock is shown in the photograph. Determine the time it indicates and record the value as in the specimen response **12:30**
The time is **12:58**
